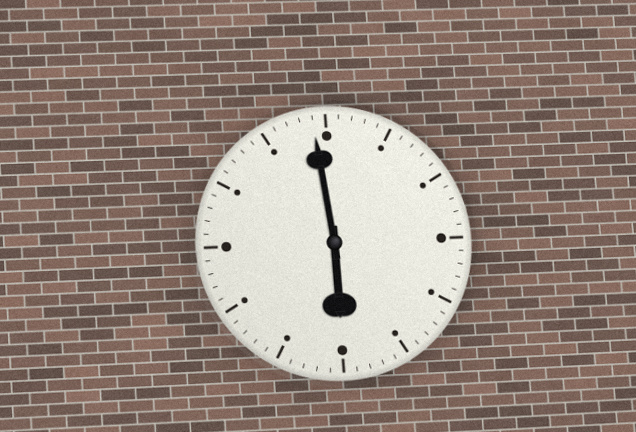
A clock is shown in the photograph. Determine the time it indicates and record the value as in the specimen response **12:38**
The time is **5:59**
